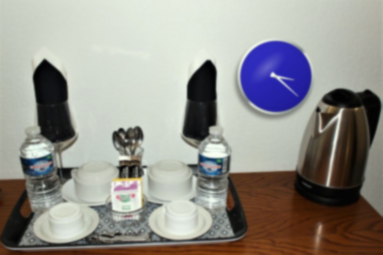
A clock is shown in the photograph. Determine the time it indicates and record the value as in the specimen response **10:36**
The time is **3:22**
